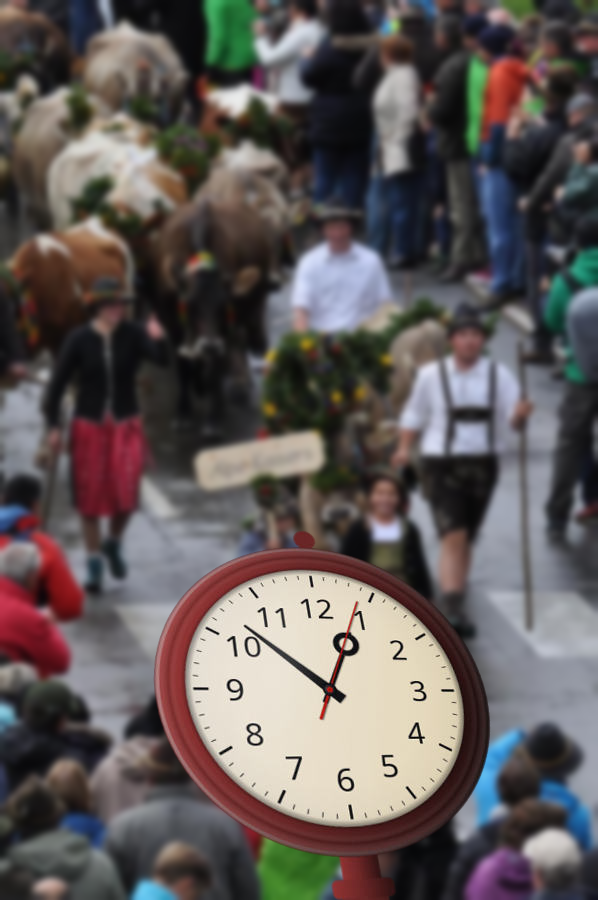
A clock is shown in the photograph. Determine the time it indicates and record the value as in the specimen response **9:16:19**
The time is **12:52:04**
